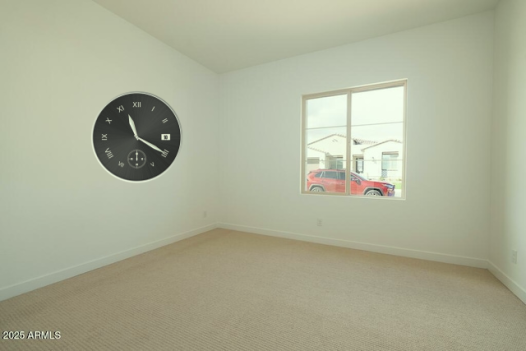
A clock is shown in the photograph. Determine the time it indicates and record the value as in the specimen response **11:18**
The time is **11:20**
